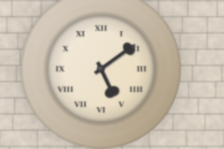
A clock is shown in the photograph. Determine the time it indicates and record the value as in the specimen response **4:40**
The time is **5:09**
